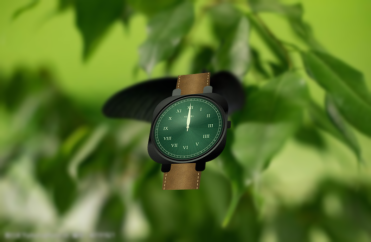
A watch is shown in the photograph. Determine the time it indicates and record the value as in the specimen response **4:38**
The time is **12:00**
